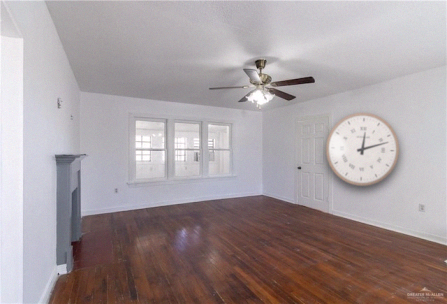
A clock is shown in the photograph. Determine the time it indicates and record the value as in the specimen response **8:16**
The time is **12:12**
